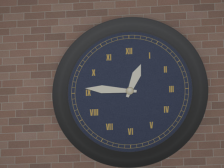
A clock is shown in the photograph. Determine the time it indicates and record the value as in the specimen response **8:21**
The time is **12:46**
